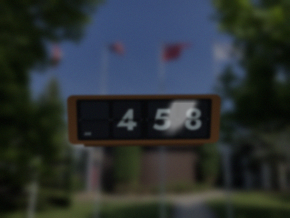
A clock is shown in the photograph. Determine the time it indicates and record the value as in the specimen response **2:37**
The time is **4:58**
